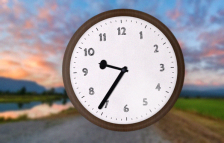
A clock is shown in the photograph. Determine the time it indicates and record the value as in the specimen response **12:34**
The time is **9:36**
